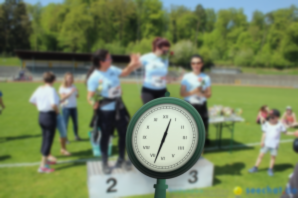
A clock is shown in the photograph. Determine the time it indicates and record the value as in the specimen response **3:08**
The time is **12:33**
